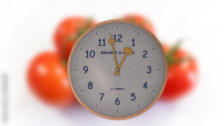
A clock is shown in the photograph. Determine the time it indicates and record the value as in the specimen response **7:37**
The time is **12:58**
